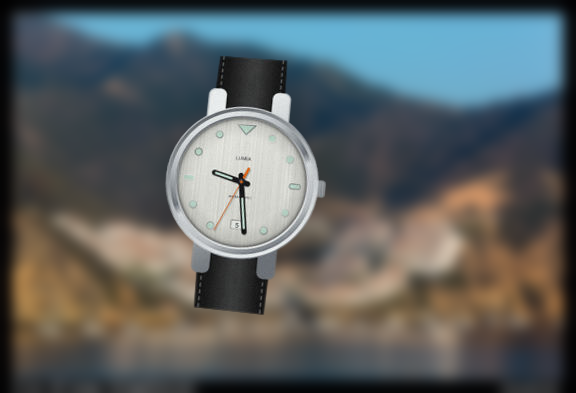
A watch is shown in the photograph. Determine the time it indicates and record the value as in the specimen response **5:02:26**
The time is **9:28:34**
